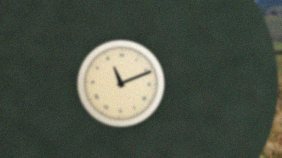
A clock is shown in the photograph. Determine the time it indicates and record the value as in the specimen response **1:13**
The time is **11:11**
